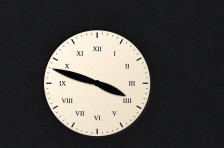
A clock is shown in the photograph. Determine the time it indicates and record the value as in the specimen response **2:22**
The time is **3:48**
